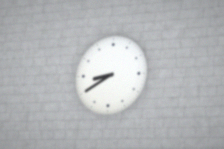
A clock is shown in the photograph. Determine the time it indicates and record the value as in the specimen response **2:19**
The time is **8:40**
